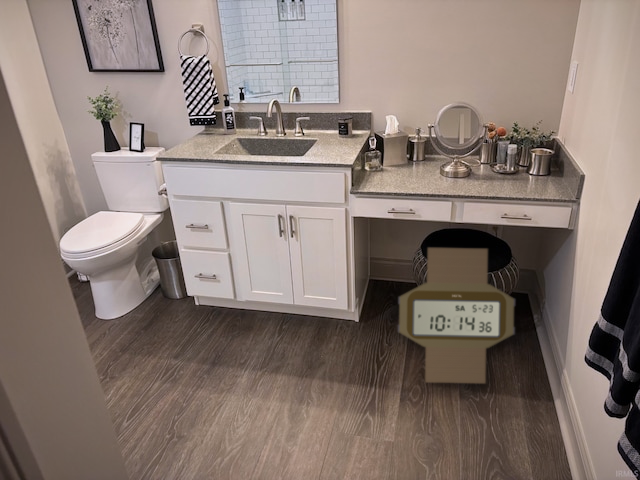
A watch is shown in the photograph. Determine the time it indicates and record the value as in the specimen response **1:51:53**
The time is **10:14:36**
